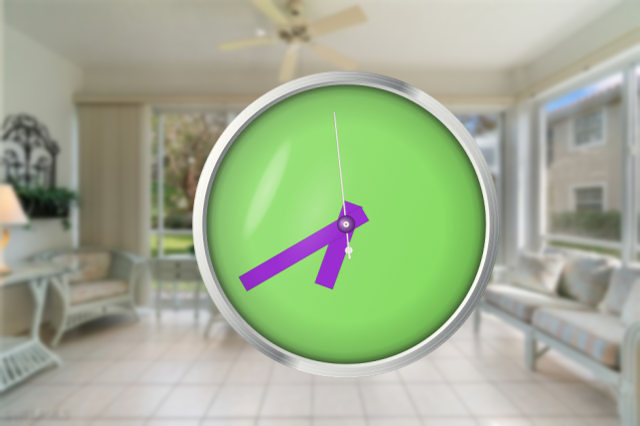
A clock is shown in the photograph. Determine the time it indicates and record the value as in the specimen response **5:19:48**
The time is **6:39:59**
